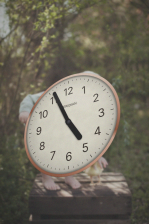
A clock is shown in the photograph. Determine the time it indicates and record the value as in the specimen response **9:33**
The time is **4:56**
